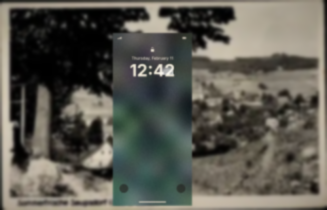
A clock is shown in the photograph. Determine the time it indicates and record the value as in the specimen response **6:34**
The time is **12:42**
